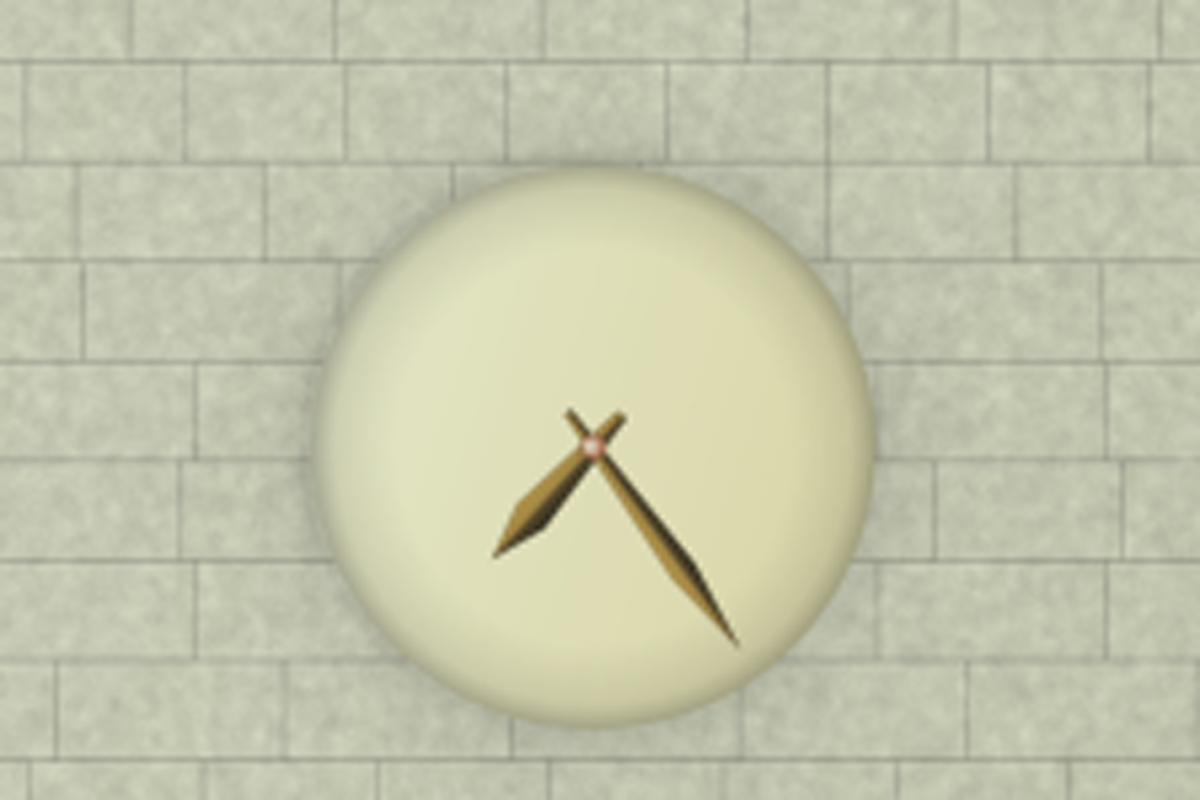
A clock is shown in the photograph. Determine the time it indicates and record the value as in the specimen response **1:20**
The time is **7:24**
